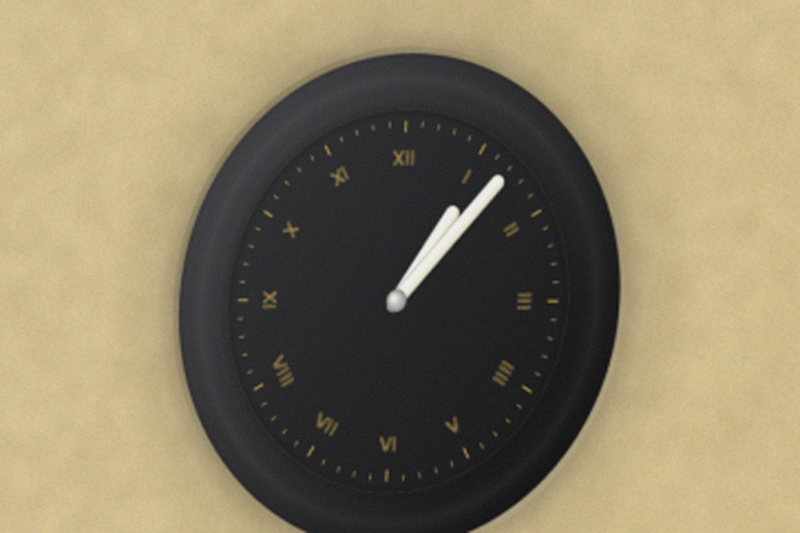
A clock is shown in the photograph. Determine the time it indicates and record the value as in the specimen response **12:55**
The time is **1:07**
